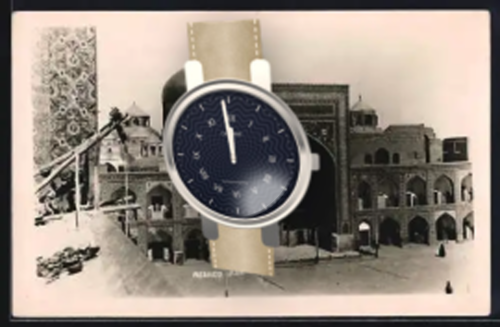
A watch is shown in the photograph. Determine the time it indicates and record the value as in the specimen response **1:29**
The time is **11:59**
